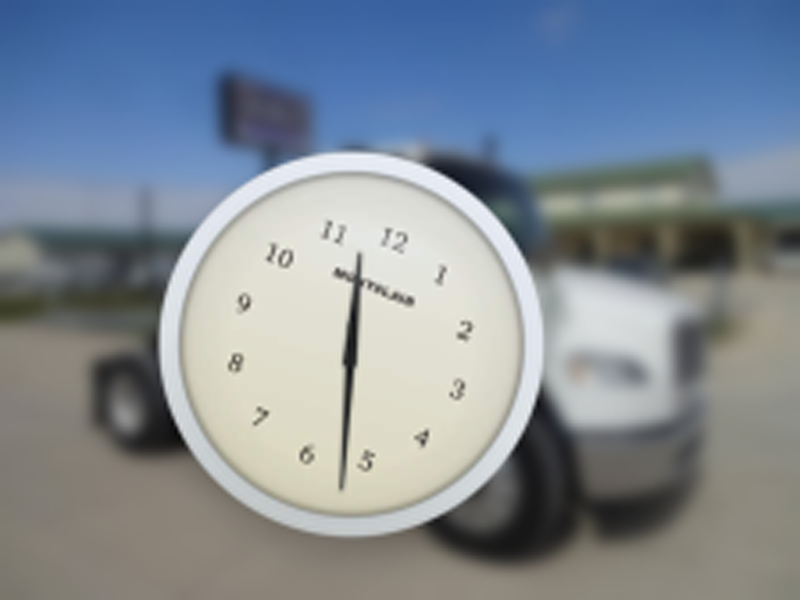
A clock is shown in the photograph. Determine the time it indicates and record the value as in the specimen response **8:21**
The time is **11:27**
